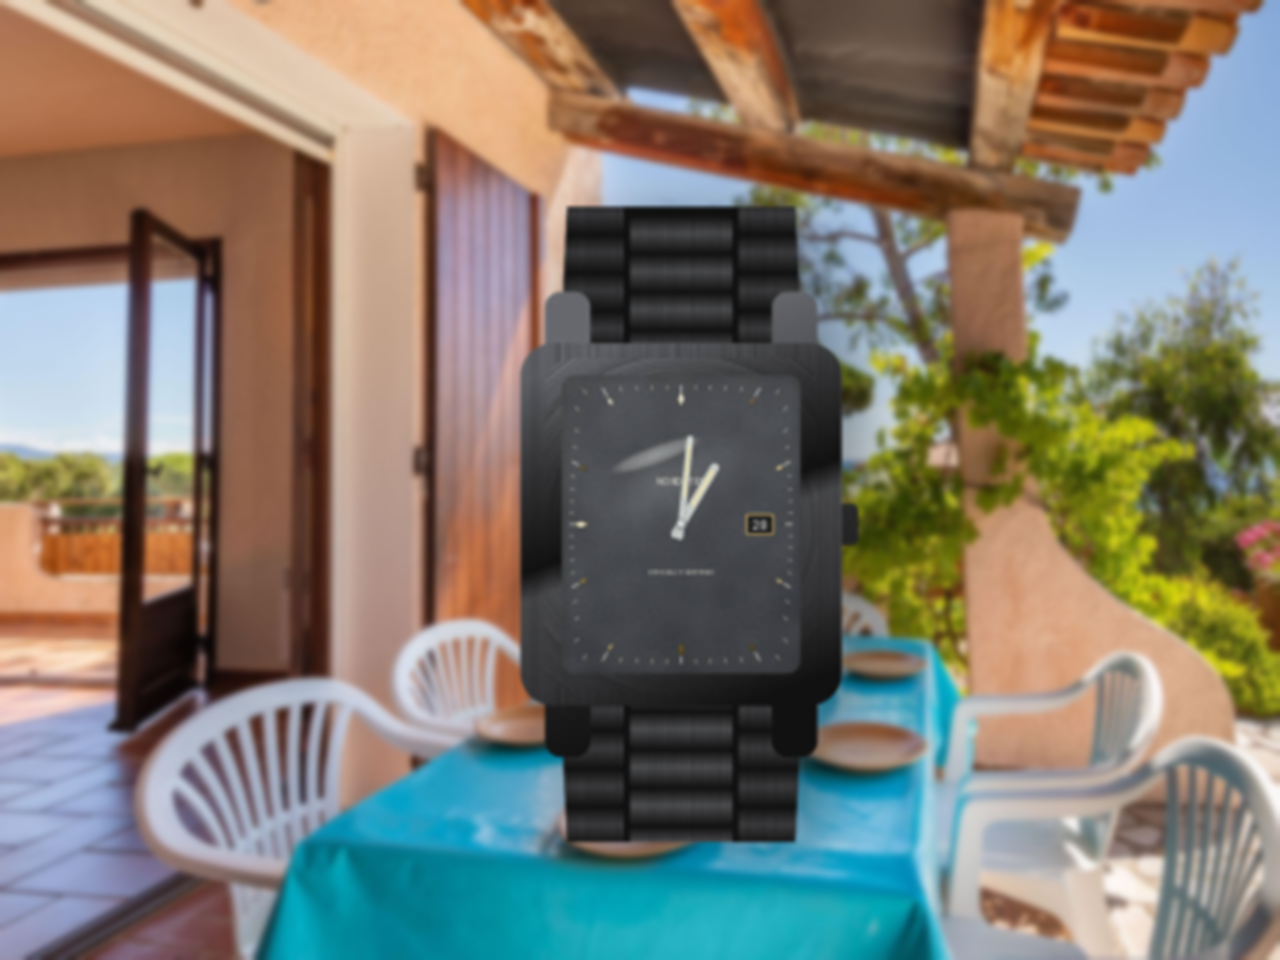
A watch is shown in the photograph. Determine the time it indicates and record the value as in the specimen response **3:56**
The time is **1:01**
